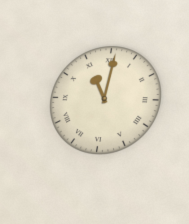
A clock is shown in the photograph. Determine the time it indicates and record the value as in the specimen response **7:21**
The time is **11:01**
